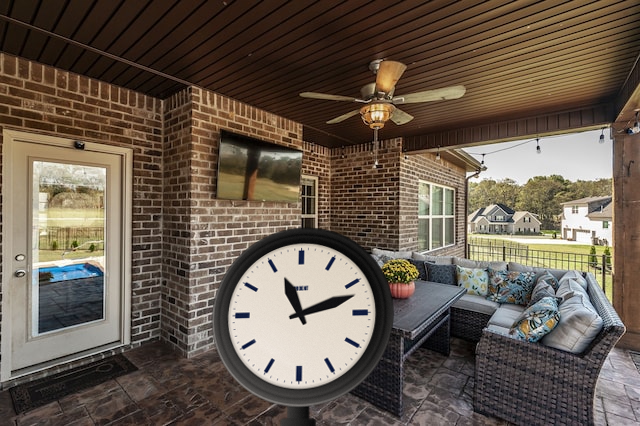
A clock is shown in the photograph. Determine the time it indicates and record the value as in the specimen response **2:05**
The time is **11:12**
